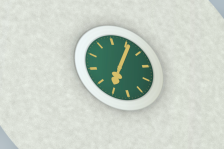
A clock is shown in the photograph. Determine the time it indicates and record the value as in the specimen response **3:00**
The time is **7:06**
